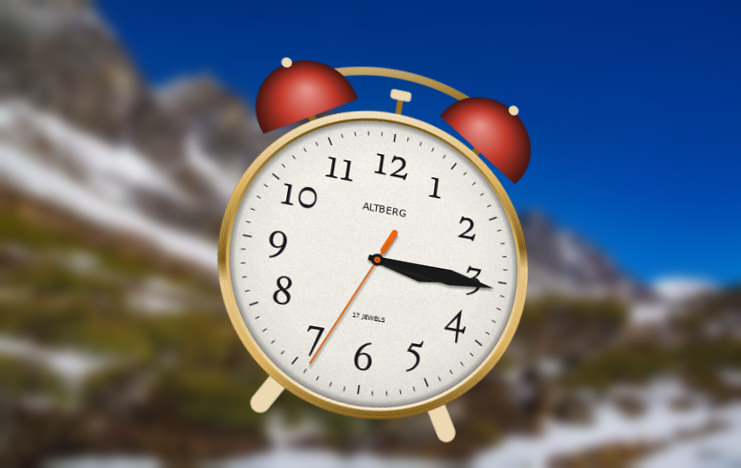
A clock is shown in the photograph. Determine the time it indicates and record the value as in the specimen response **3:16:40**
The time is **3:15:34**
